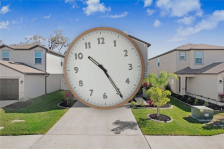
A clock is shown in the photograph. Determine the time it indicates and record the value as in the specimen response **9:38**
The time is **10:25**
